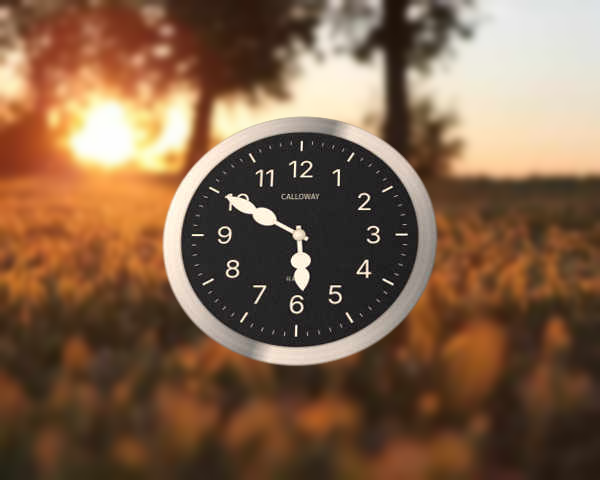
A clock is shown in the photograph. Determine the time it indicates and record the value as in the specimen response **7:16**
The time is **5:50**
